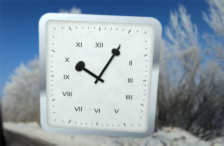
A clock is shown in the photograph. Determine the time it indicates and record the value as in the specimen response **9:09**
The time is **10:05**
